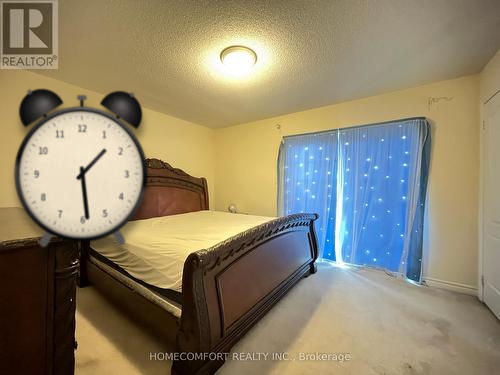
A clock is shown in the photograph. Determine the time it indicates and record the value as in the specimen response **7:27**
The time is **1:29**
